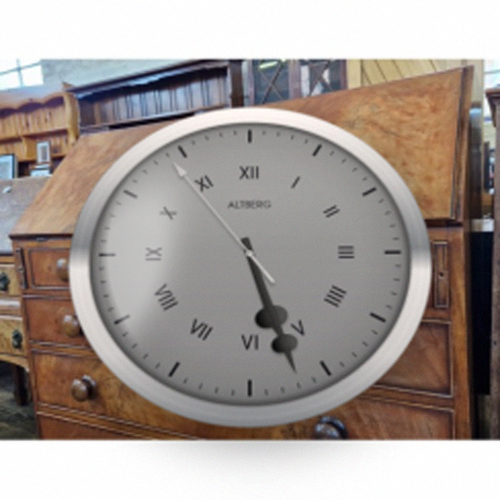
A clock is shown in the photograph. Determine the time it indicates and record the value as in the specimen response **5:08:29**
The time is **5:26:54**
